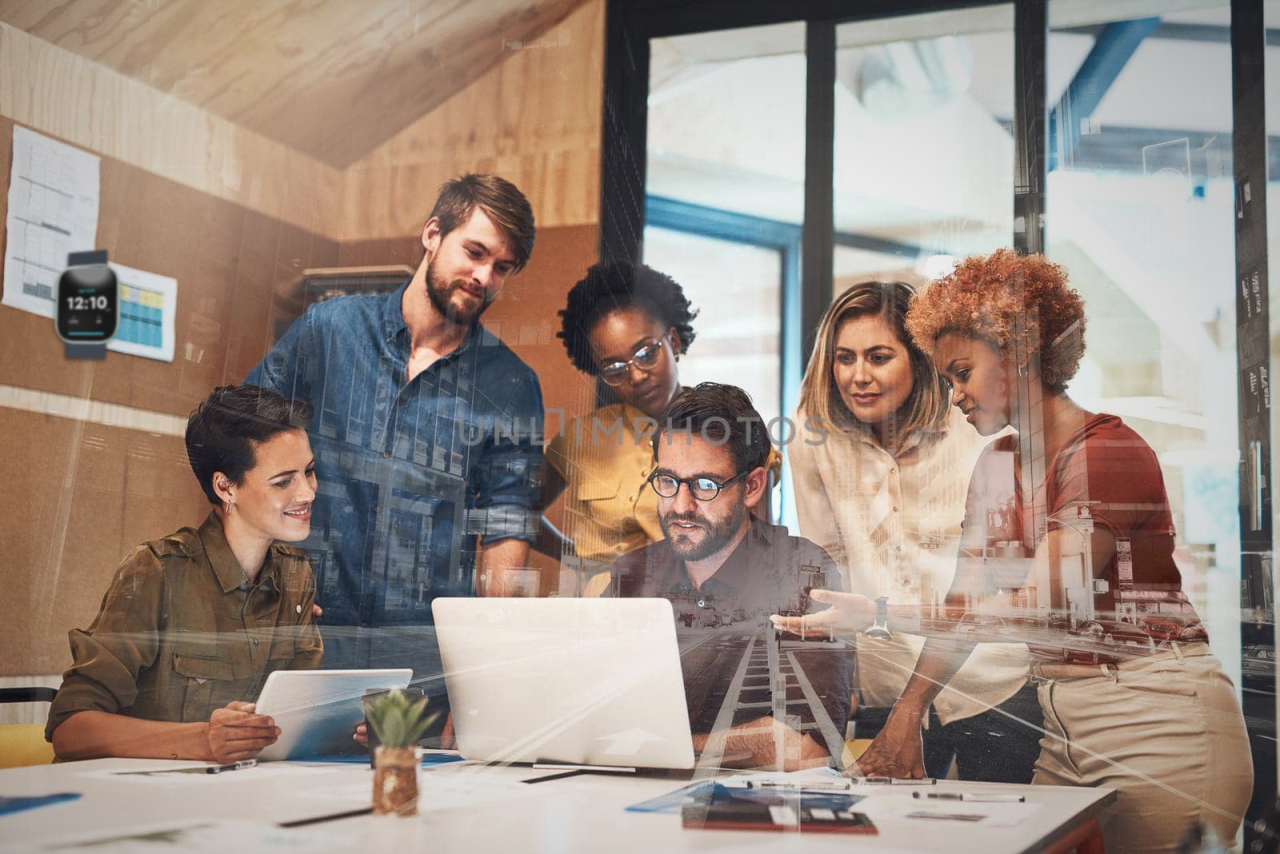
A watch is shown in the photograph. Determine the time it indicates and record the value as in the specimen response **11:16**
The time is **12:10**
